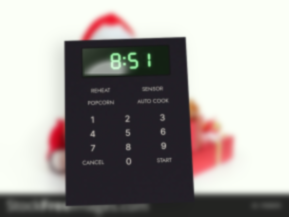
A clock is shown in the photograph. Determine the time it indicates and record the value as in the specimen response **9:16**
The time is **8:51**
